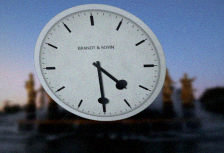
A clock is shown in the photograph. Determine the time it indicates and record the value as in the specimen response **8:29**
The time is **4:30**
